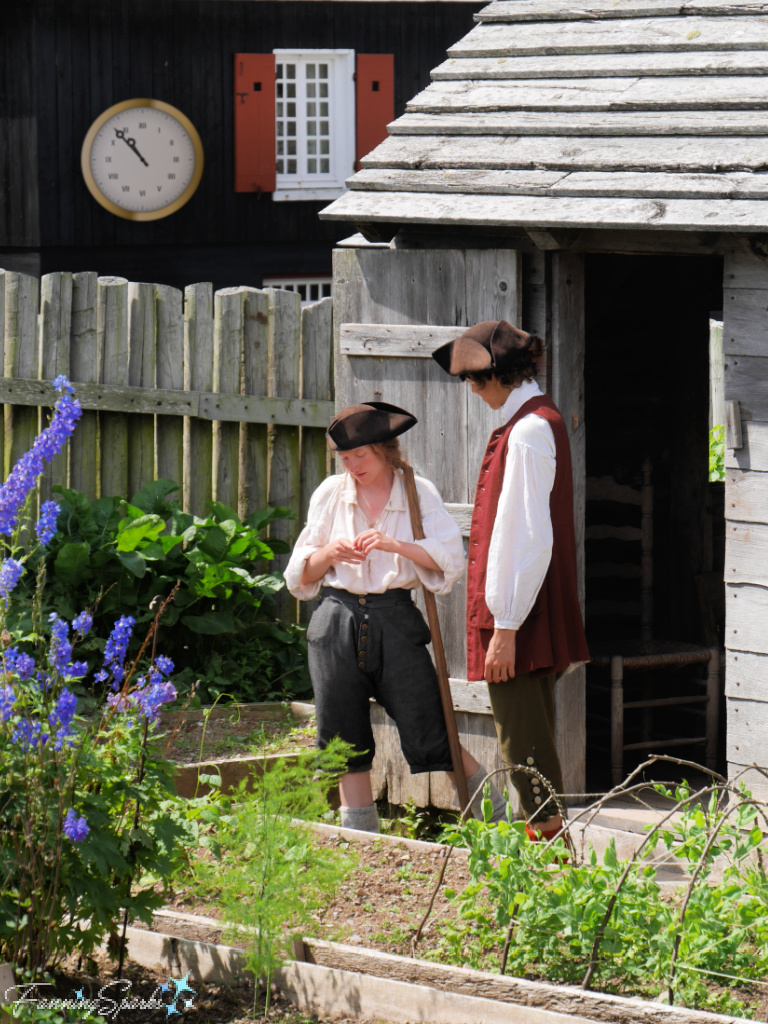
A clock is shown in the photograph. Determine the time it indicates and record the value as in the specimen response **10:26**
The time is **10:53**
